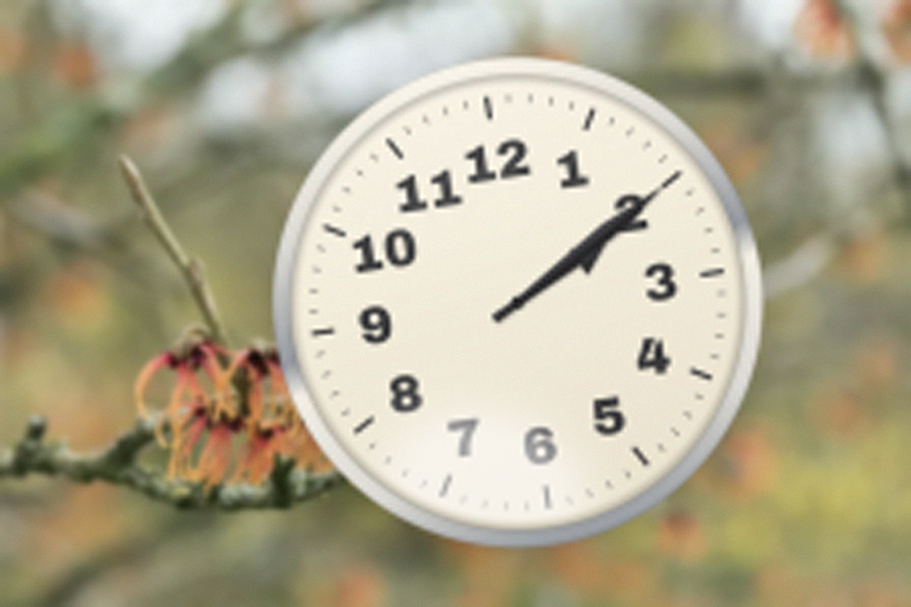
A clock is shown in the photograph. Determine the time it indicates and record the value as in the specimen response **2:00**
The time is **2:10**
